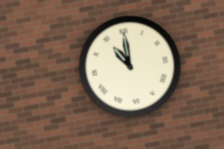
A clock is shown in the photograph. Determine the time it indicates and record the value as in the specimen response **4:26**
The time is **11:00**
